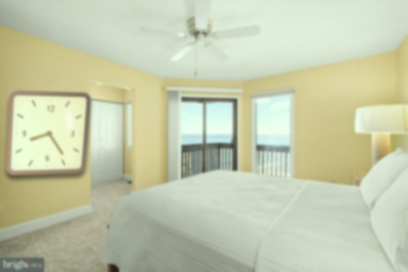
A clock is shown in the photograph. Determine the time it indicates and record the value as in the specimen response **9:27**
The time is **8:24**
